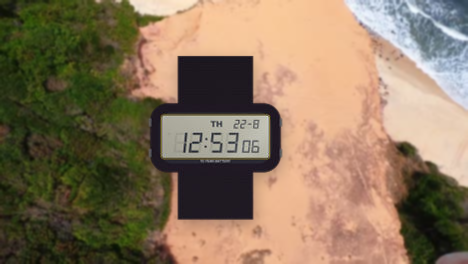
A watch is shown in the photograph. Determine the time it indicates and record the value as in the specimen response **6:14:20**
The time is **12:53:06**
